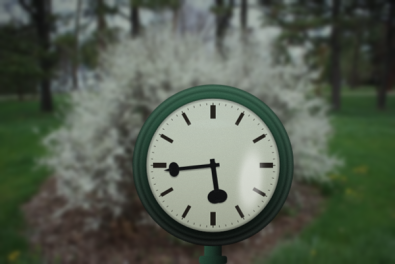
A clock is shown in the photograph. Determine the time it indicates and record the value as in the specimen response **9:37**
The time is **5:44**
